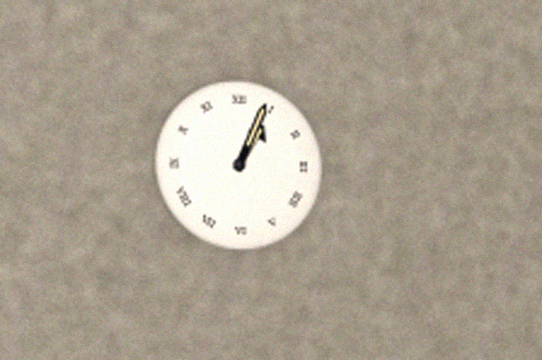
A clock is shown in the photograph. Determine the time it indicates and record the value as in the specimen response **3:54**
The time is **1:04**
